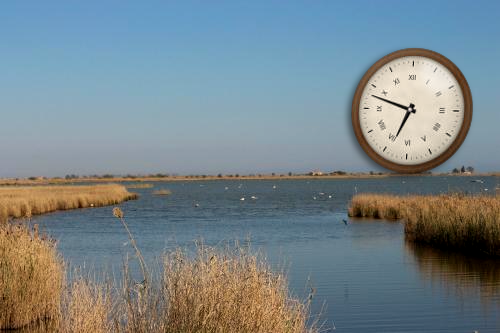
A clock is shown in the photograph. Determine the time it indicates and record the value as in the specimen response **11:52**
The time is **6:48**
